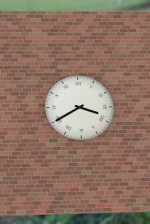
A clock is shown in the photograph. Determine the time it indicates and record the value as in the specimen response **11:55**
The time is **3:40**
